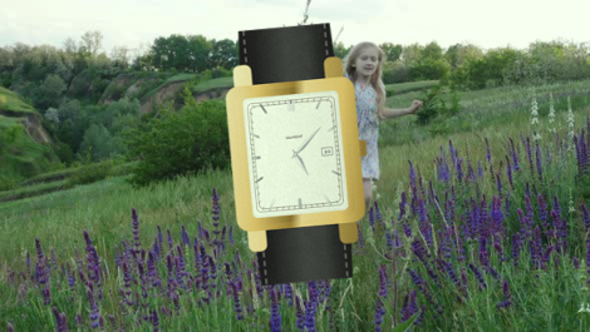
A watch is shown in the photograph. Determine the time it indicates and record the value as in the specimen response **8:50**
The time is **5:08**
